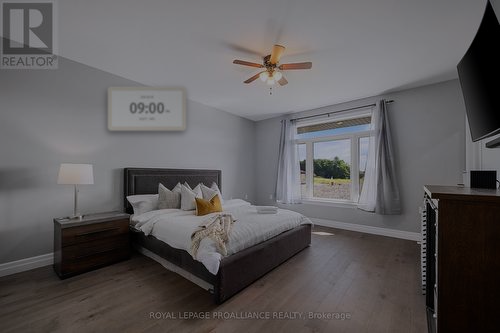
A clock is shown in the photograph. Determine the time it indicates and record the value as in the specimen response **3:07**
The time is **9:00**
